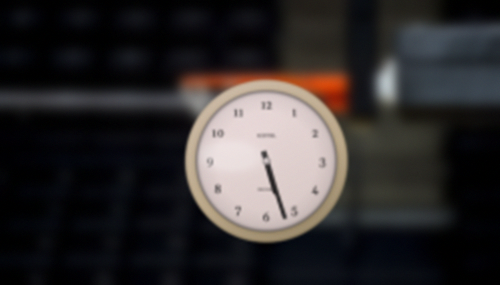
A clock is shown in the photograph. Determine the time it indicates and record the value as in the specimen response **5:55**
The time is **5:27**
